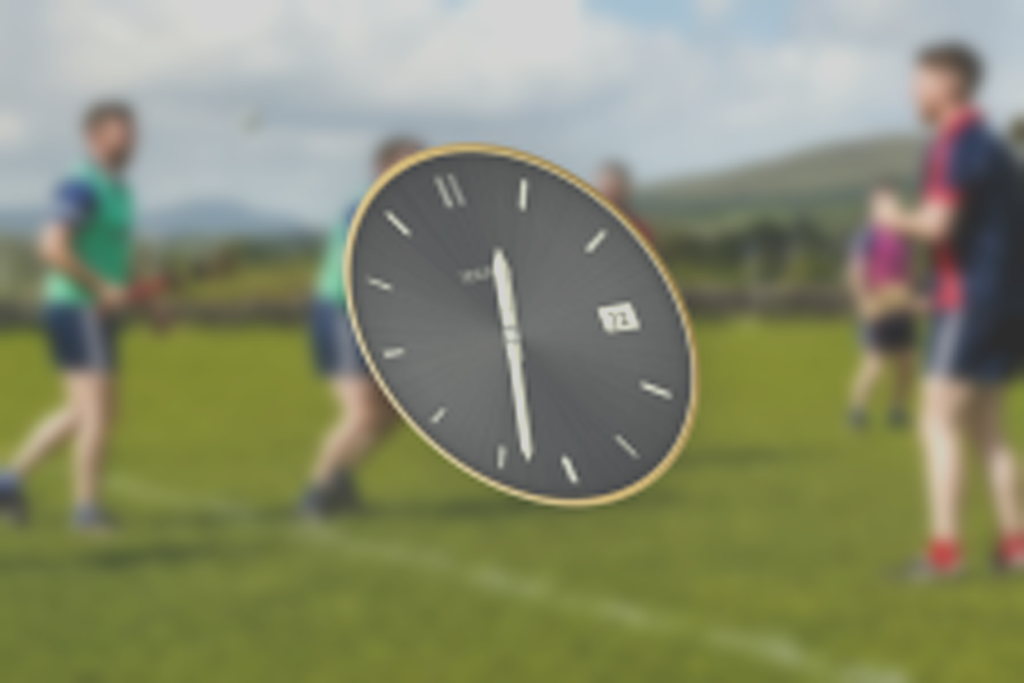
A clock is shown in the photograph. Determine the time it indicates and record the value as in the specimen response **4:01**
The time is **12:33**
